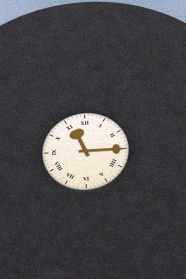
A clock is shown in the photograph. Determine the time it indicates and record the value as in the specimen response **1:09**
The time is **11:15**
